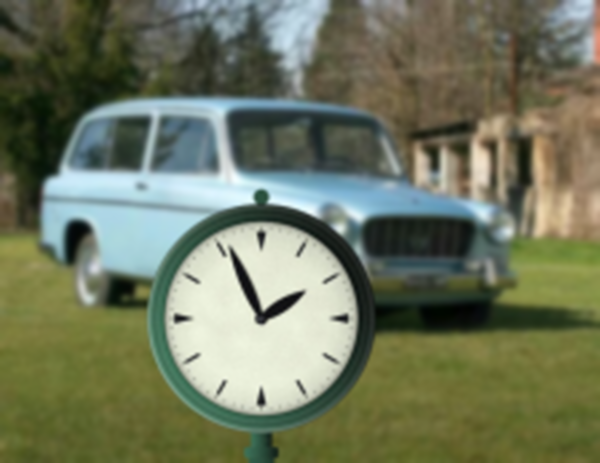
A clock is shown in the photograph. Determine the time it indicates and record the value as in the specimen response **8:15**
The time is **1:56**
